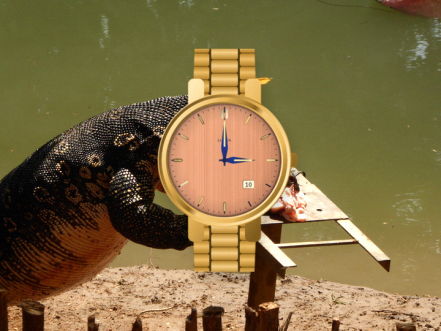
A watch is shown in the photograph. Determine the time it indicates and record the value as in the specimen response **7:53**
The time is **3:00**
